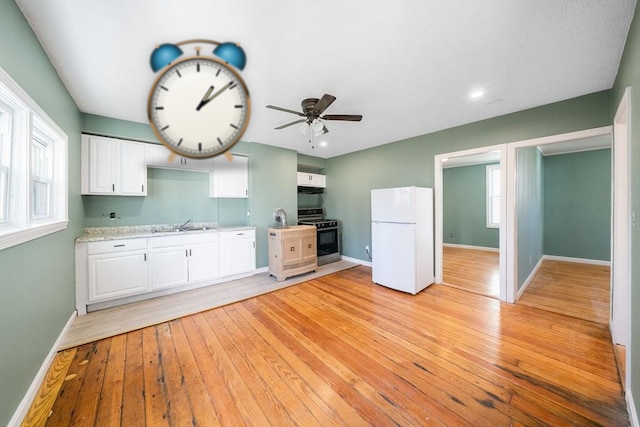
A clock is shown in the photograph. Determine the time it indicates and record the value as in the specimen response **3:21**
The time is **1:09**
